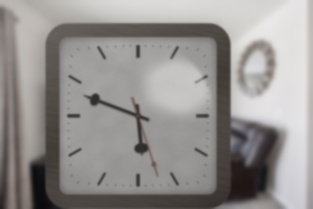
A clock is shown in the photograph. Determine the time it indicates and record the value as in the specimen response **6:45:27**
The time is **5:48:27**
